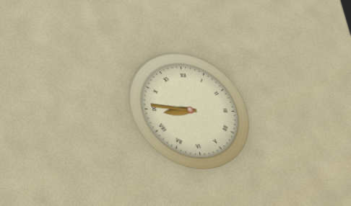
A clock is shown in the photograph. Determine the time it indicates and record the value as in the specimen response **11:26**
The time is **8:46**
